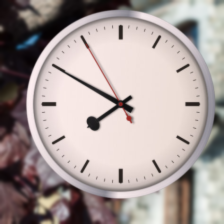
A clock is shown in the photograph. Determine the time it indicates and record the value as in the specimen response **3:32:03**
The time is **7:49:55**
